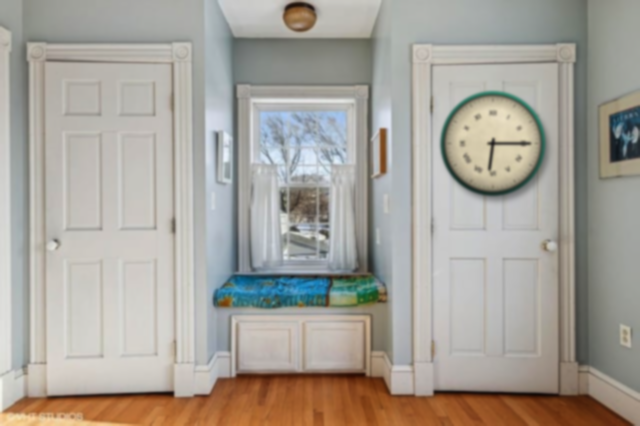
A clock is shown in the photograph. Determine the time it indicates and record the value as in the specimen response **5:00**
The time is **6:15**
